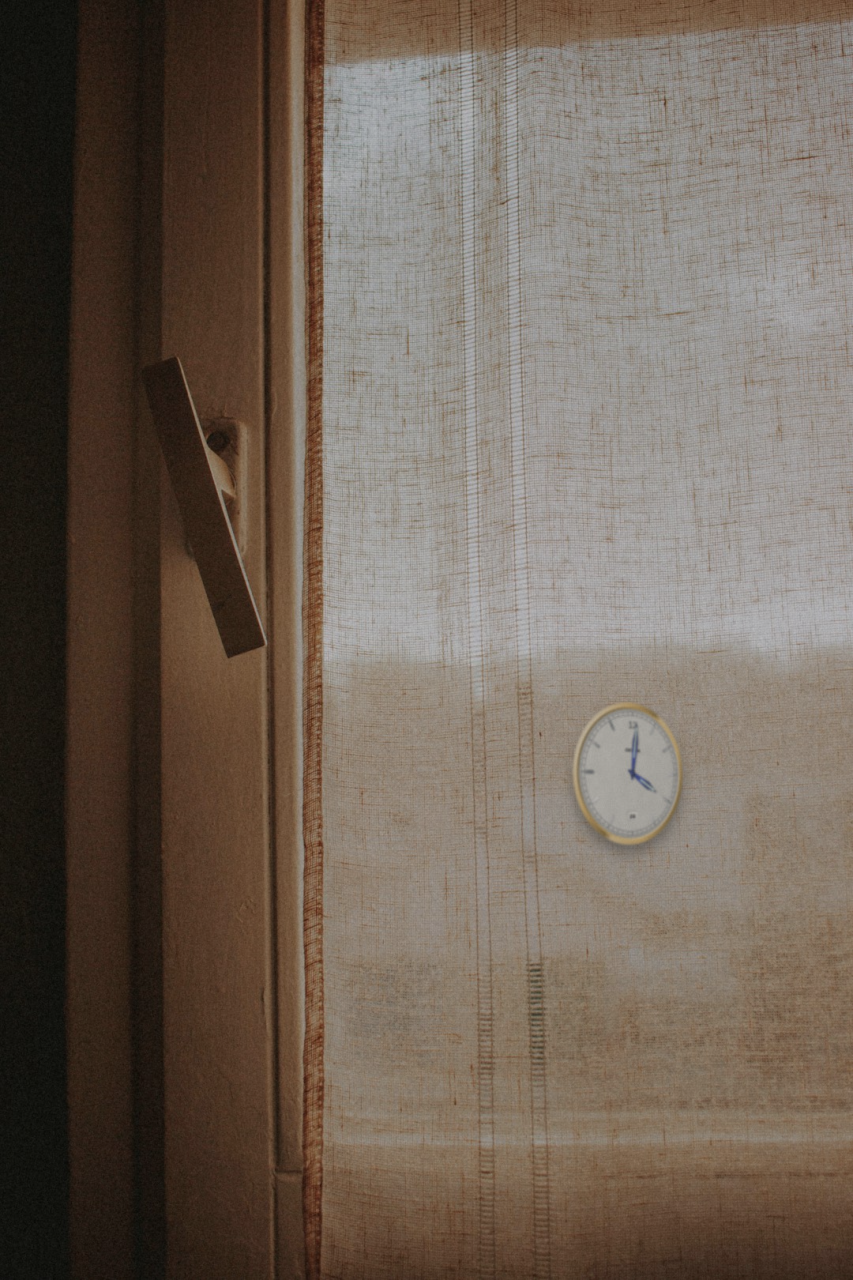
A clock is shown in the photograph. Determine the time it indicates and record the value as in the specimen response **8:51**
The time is **4:01**
